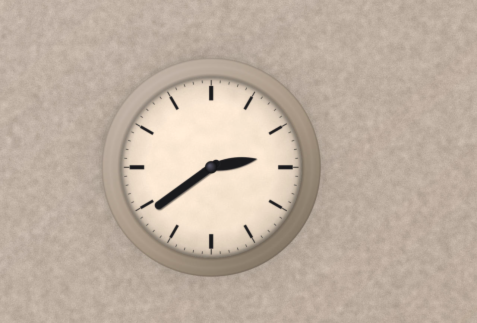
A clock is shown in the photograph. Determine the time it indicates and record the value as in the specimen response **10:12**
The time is **2:39**
